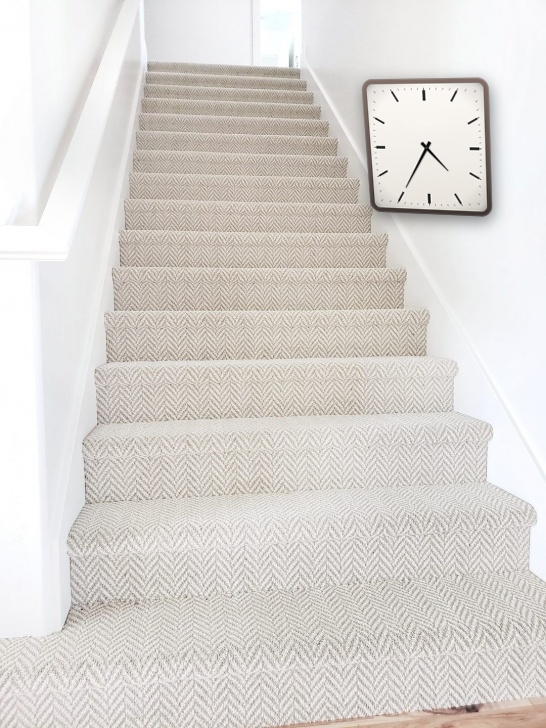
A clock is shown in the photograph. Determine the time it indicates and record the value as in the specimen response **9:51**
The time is **4:35**
